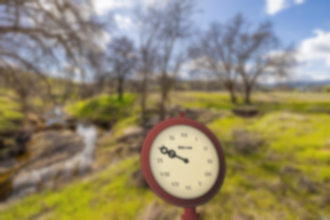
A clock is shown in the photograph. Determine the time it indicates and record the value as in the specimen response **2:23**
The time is **9:49**
